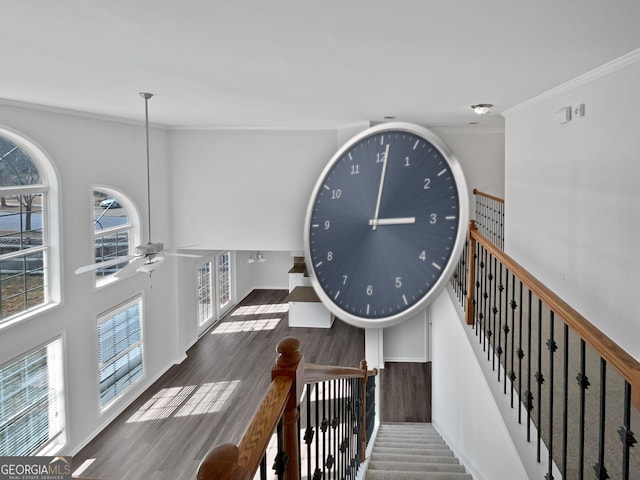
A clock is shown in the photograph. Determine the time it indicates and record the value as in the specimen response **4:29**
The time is **3:01**
